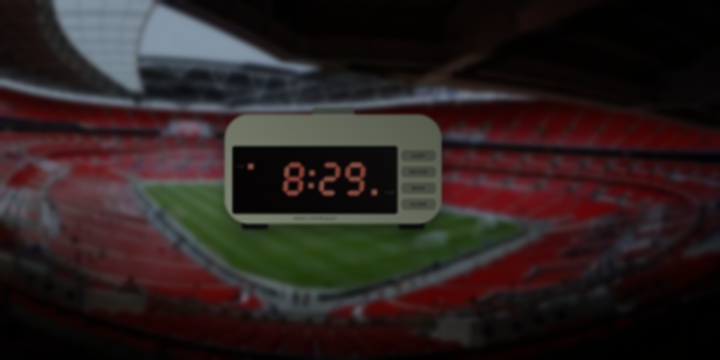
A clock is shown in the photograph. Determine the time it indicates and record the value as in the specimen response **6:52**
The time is **8:29**
